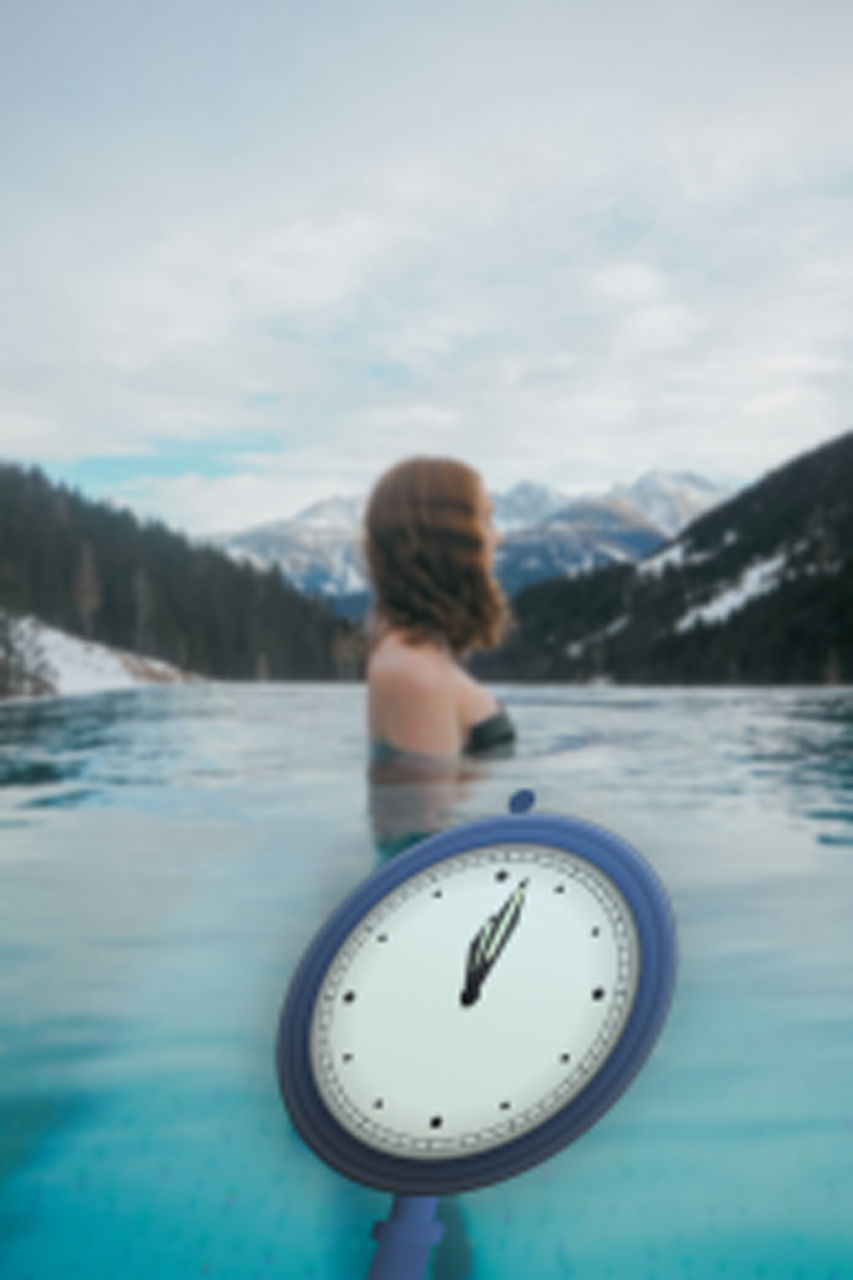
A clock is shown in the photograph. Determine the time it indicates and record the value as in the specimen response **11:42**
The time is **12:02**
